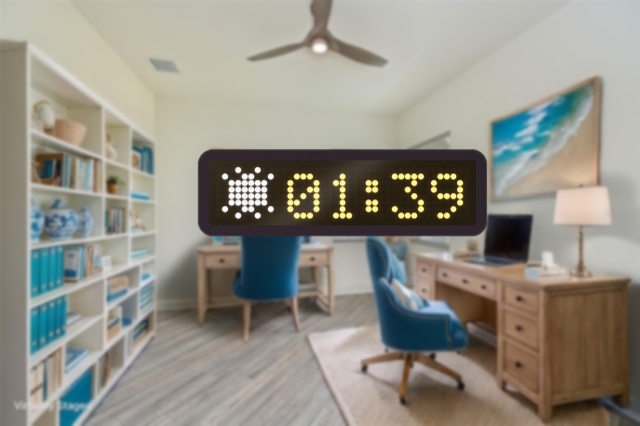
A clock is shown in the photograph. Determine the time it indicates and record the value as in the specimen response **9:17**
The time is **1:39**
